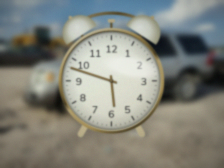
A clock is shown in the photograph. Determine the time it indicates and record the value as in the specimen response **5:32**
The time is **5:48**
